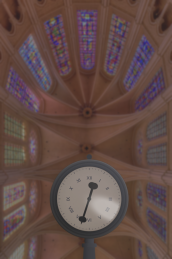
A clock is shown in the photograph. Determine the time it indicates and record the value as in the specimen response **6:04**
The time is **12:33**
